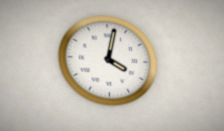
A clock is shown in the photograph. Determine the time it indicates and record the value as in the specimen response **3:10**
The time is **4:02**
